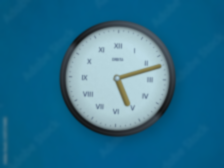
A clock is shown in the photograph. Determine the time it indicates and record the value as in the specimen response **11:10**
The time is **5:12**
